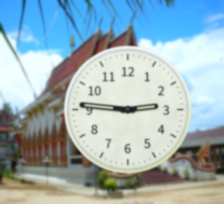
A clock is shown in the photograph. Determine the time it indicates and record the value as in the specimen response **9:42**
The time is **2:46**
